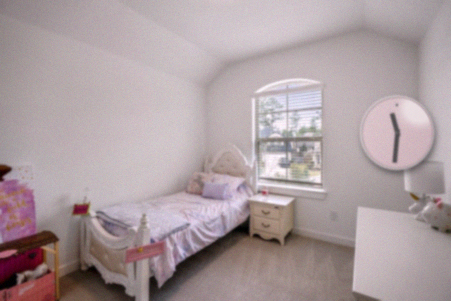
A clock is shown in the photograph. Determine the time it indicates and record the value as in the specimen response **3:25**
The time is **11:31**
